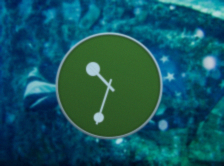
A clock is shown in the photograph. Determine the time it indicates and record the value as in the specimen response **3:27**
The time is **10:33**
